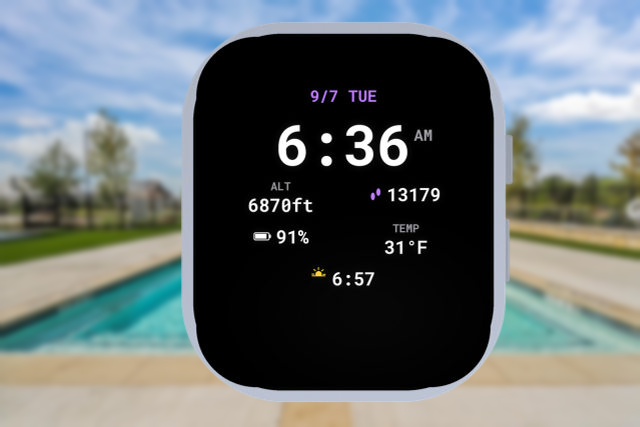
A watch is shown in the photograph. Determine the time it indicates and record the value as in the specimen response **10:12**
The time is **6:36**
